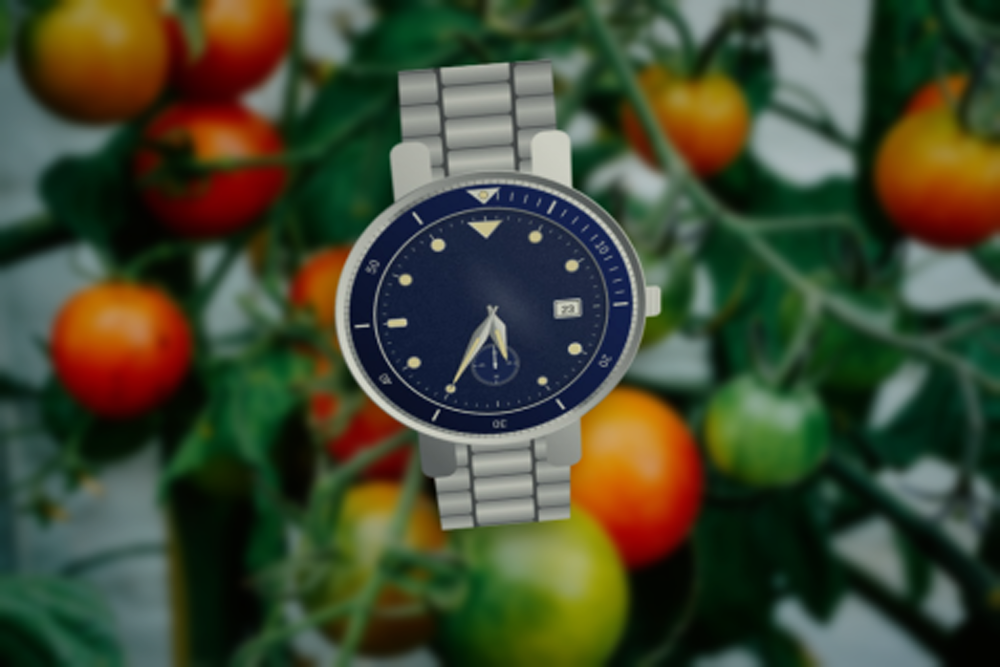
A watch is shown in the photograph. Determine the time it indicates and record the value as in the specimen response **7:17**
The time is **5:35**
